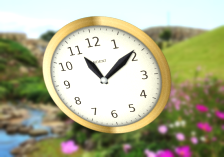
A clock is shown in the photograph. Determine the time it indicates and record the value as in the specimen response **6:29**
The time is **11:09**
